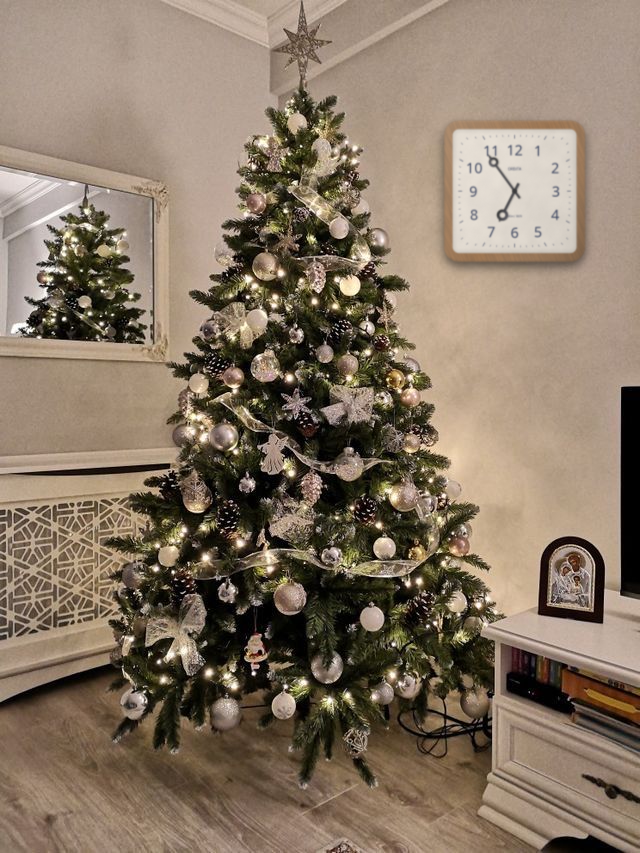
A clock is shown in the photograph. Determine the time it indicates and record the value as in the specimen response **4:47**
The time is **6:54**
